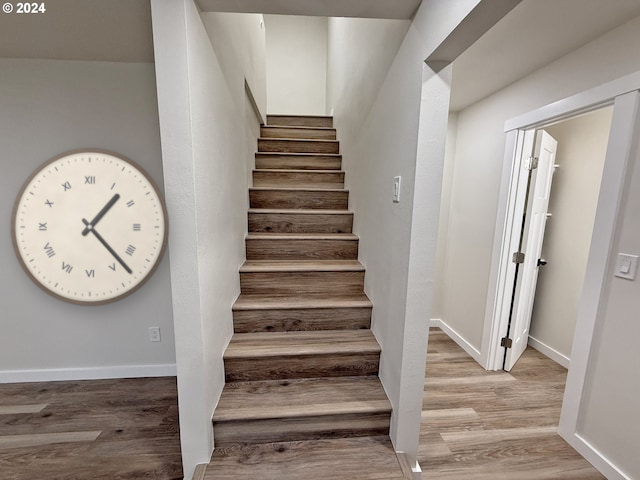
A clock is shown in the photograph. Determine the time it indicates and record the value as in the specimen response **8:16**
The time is **1:23**
